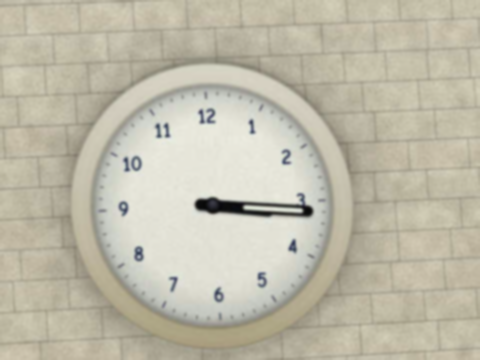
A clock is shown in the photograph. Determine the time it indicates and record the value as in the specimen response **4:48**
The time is **3:16**
